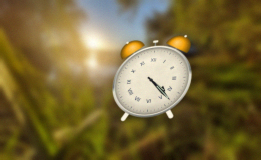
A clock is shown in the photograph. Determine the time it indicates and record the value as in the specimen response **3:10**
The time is **4:23**
